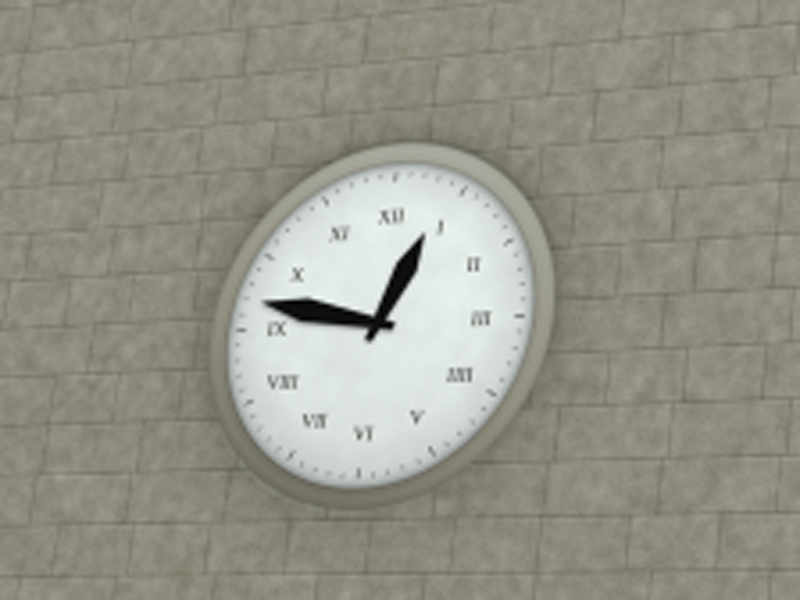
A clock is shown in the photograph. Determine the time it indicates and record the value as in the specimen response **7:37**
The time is **12:47**
